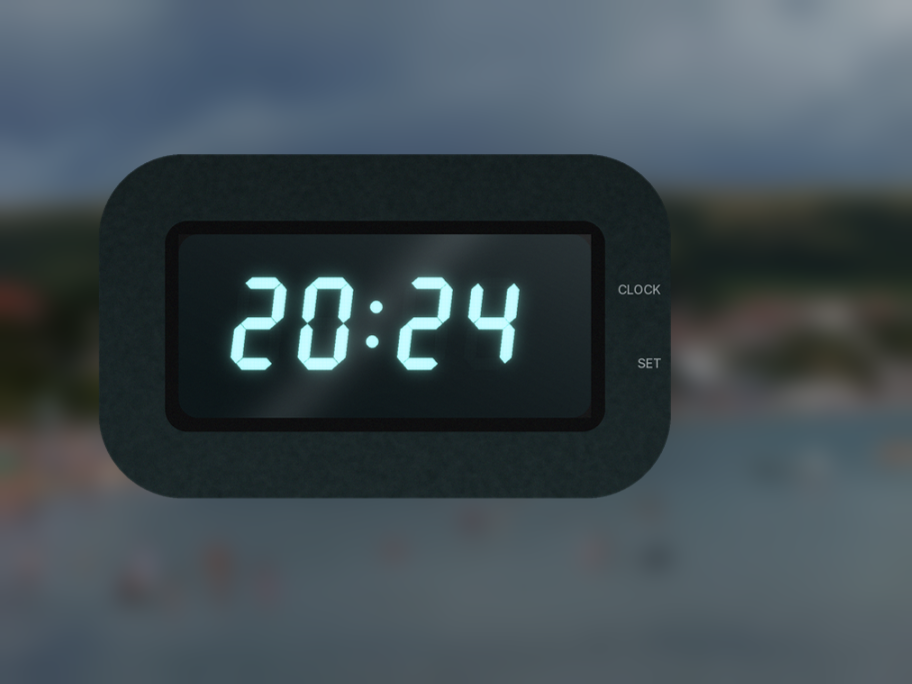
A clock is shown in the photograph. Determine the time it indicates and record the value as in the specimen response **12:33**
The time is **20:24**
